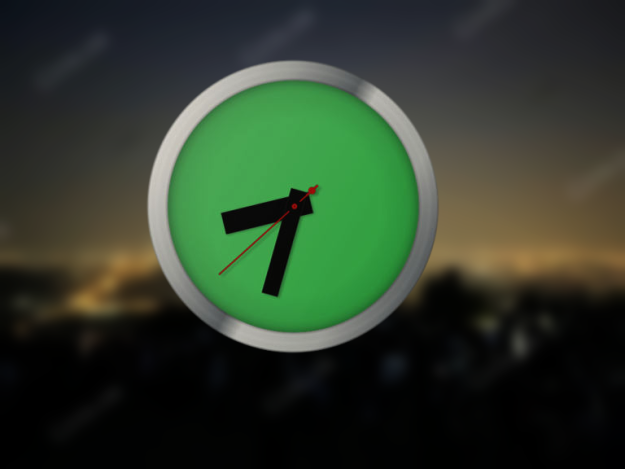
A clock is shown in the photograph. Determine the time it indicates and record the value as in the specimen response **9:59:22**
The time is **8:32:38**
